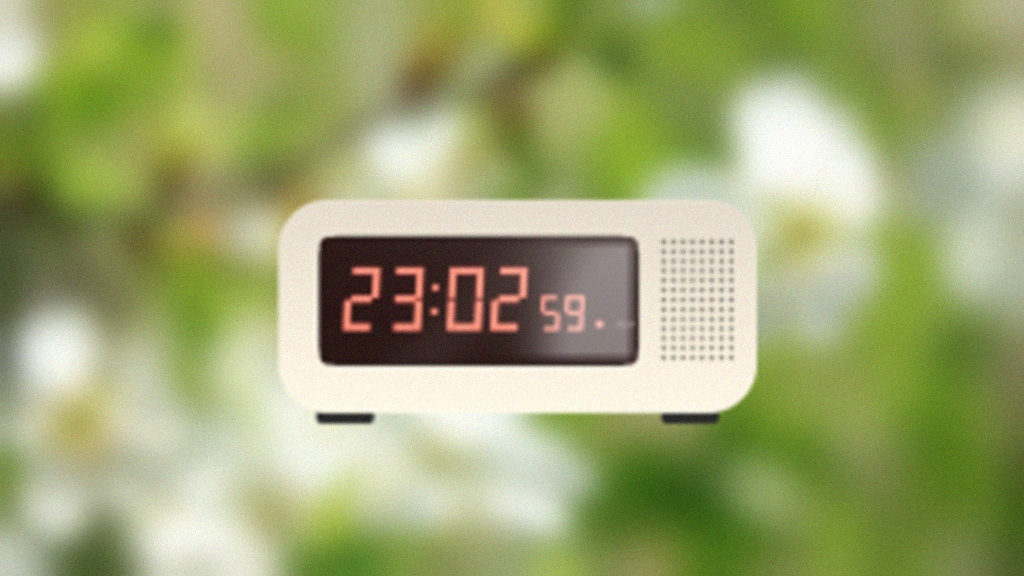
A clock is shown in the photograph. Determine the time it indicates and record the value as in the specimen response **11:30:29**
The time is **23:02:59**
